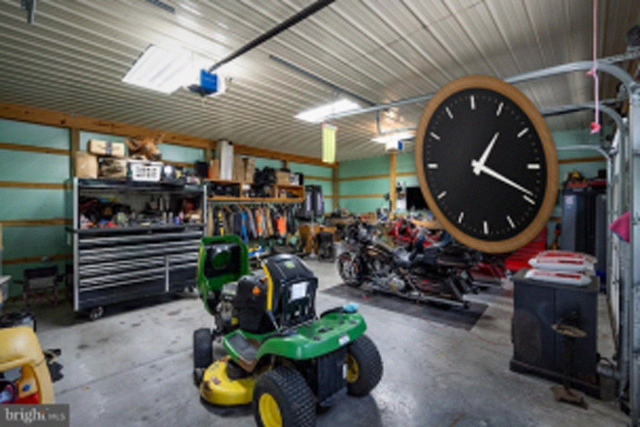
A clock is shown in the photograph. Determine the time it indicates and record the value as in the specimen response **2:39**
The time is **1:19**
